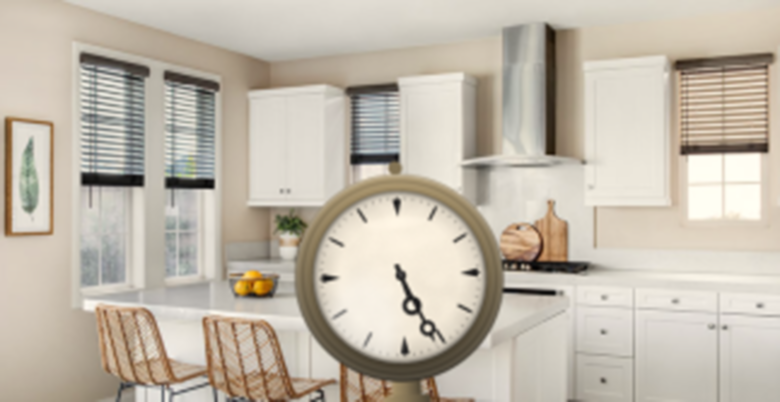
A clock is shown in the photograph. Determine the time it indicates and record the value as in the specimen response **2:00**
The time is **5:26**
